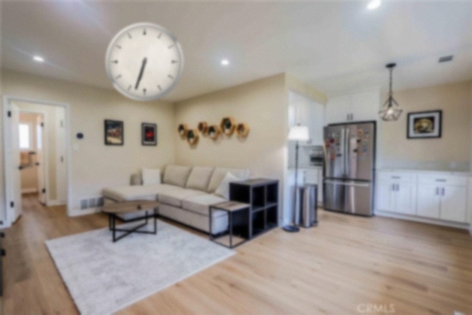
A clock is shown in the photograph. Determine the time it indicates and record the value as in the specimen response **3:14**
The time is **6:33**
